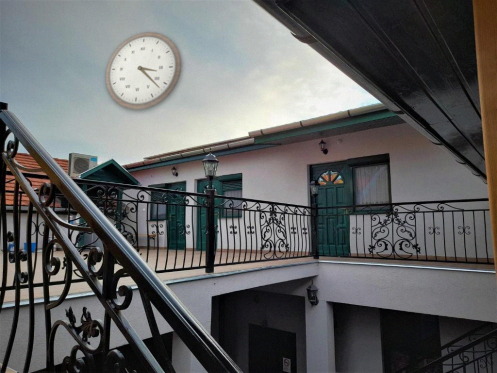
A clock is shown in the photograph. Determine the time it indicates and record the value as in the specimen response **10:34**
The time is **3:22**
